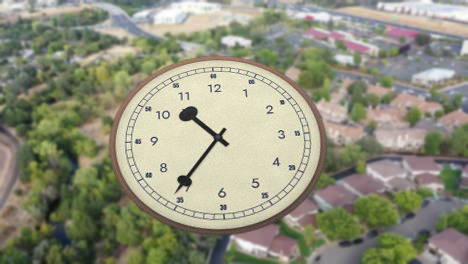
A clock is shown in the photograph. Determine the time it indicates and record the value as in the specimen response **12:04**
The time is **10:36**
